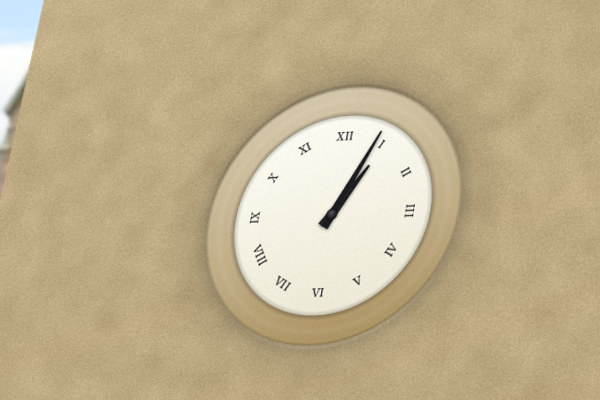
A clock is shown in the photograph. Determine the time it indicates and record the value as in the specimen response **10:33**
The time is **1:04**
